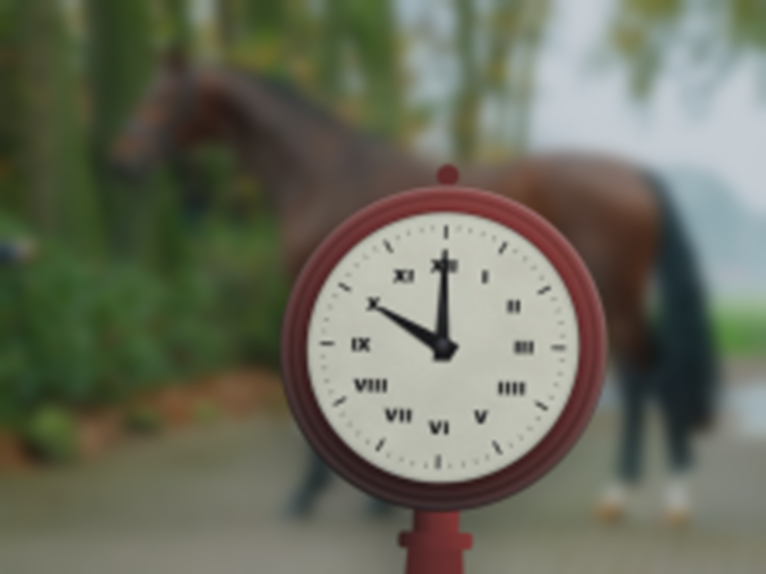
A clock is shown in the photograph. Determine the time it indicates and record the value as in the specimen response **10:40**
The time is **10:00**
